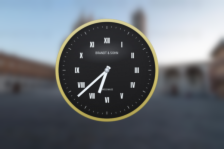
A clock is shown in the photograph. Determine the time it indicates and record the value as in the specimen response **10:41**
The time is **6:38**
